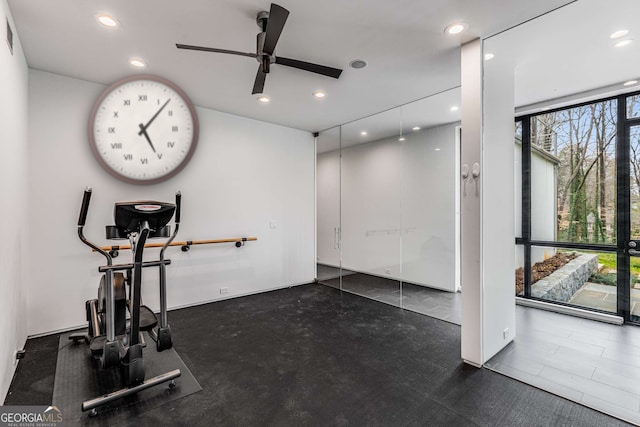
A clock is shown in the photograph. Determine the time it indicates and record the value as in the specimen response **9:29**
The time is **5:07**
